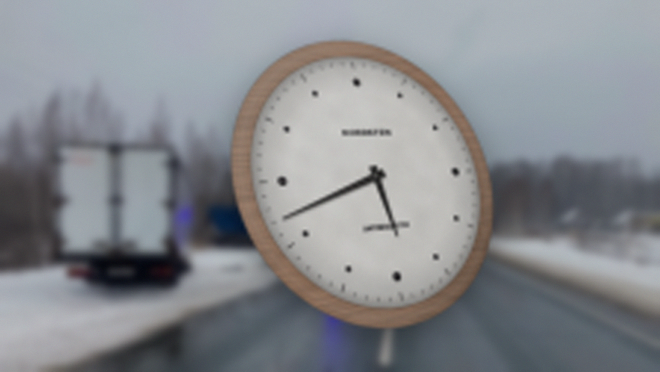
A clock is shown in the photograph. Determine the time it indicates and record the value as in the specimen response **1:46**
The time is **5:42**
